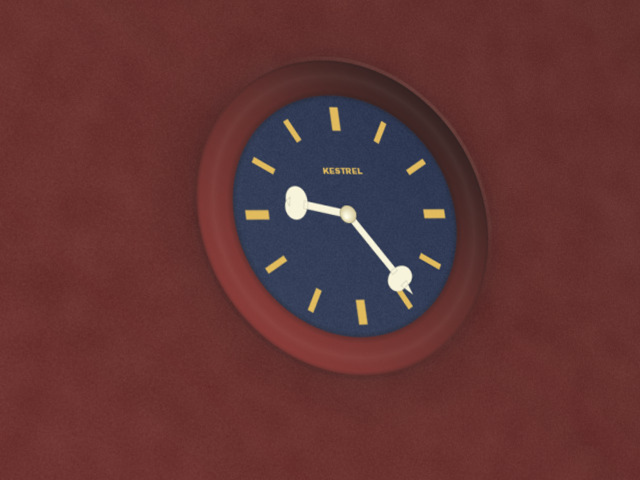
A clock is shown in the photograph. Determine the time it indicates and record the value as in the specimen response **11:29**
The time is **9:24**
